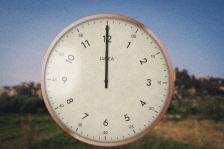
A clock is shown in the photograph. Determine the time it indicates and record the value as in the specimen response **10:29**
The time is **12:00**
